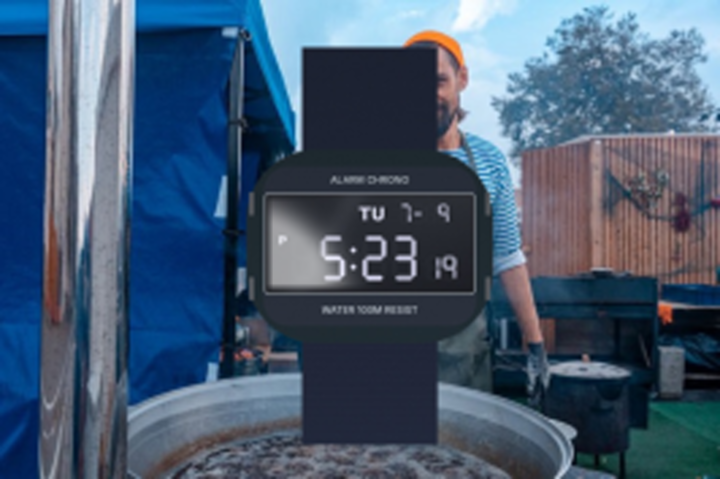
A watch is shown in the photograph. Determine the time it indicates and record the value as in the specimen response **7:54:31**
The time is **5:23:19**
